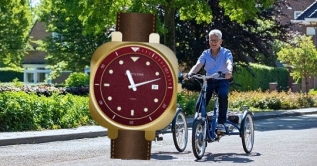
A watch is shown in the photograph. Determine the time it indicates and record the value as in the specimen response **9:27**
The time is **11:12**
